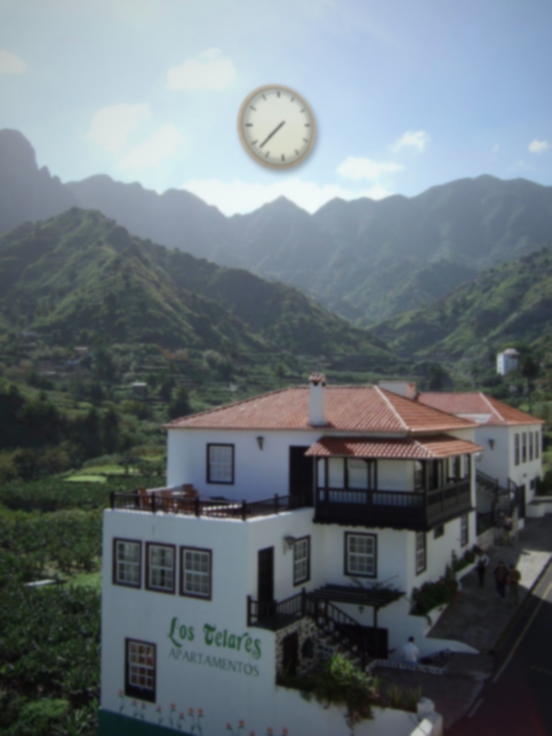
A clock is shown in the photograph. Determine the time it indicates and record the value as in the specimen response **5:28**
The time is **7:38**
